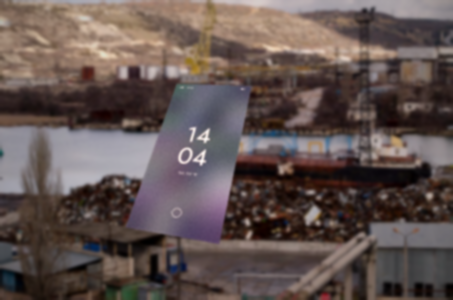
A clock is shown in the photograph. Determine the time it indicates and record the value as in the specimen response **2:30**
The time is **14:04**
